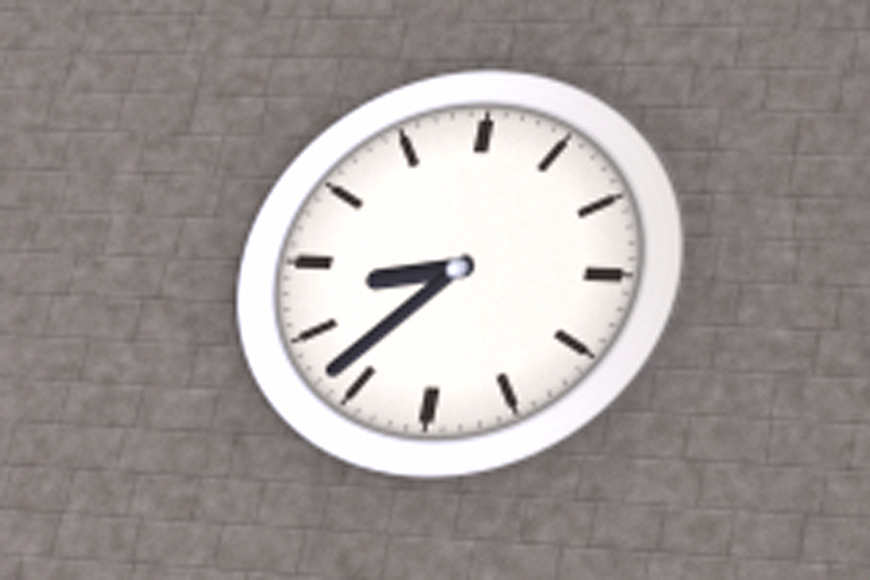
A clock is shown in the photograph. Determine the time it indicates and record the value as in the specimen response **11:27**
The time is **8:37**
